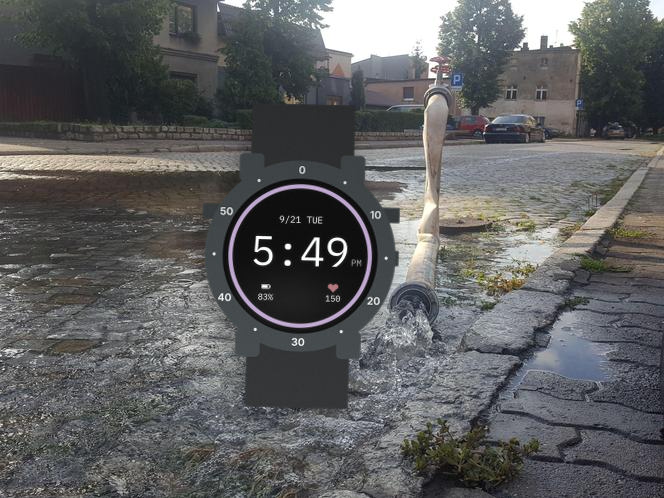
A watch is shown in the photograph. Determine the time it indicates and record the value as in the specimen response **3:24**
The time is **5:49**
